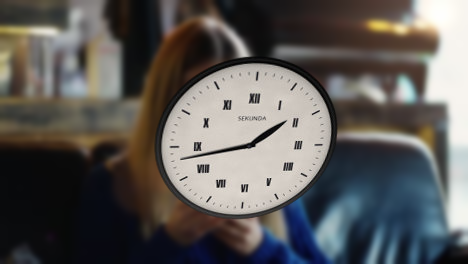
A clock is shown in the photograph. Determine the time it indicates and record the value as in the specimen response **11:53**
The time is **1:43**
